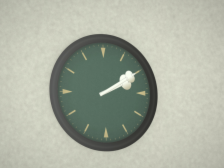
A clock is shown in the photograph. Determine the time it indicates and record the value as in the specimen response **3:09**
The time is **2:10**
